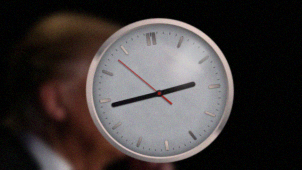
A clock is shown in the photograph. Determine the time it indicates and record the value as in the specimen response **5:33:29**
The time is **2:43:53**
